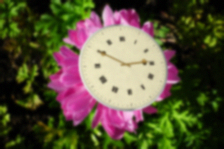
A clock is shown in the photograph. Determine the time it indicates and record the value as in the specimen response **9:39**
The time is **2:50**
